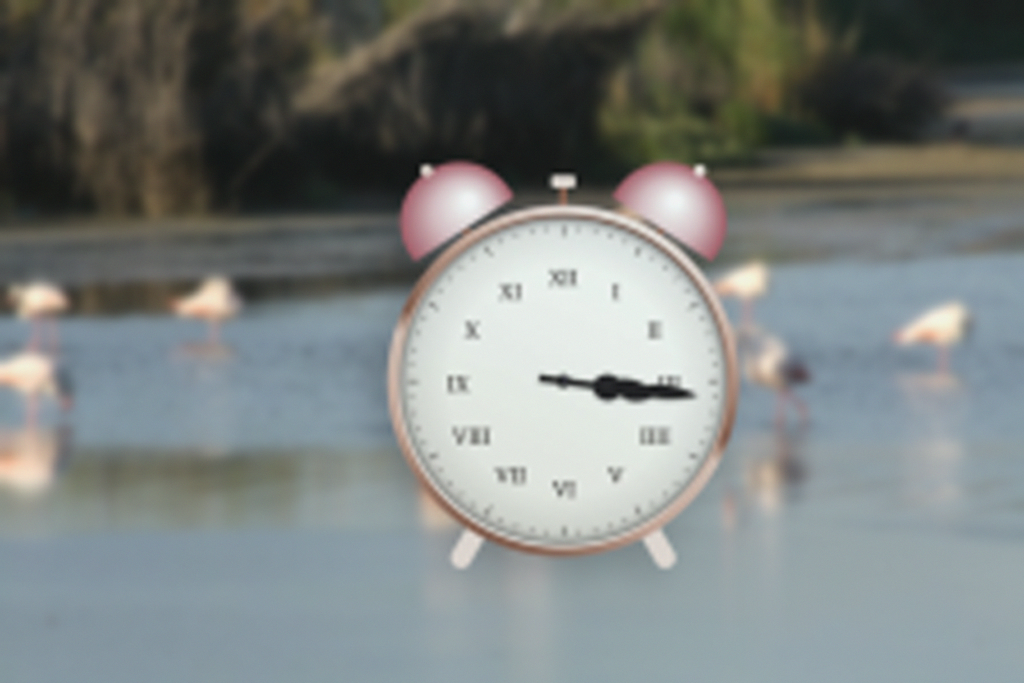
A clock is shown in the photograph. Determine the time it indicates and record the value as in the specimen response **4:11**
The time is **3:16**
